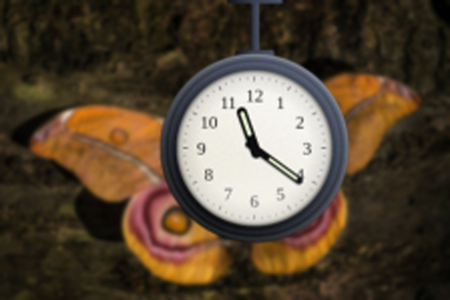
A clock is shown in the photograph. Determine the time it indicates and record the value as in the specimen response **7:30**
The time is **11:21**
